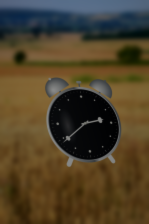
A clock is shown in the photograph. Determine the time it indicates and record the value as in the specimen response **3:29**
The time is **2:39**
